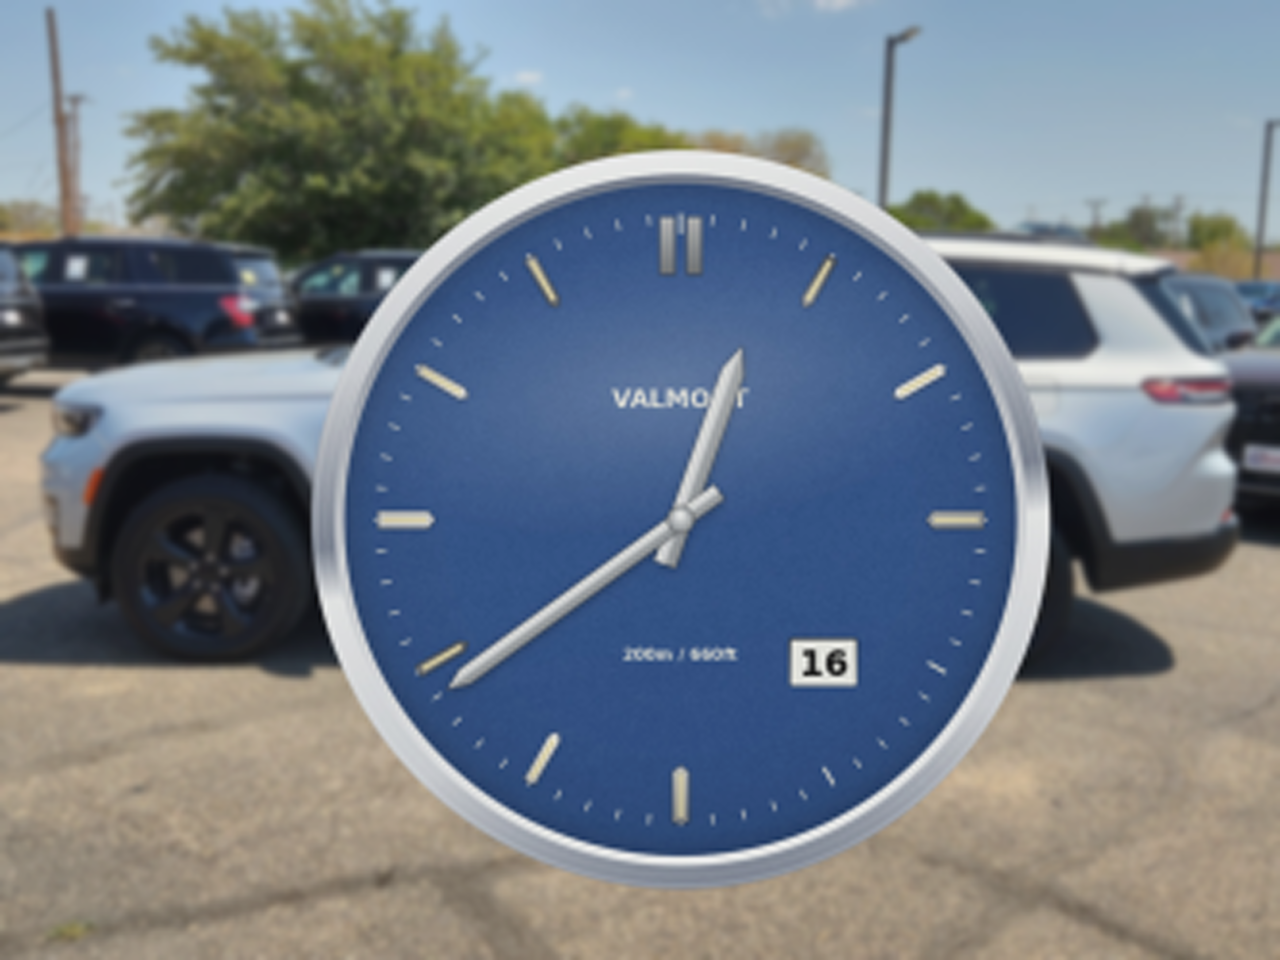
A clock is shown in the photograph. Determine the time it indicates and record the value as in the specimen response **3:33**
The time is **12:39**
